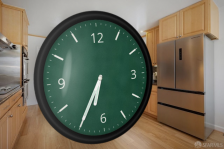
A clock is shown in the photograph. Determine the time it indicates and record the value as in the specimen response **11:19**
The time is **6:35**
